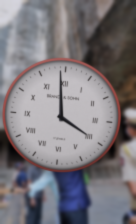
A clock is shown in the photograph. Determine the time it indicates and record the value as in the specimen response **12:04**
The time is **3:59**
